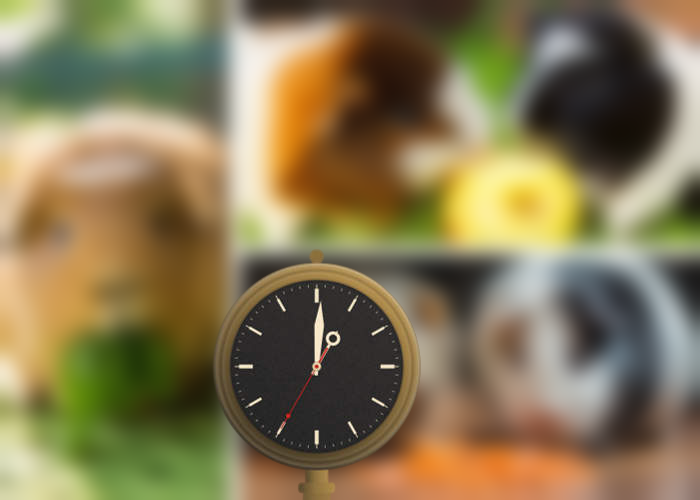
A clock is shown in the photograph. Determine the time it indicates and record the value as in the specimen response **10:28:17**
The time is **1:00:35**
